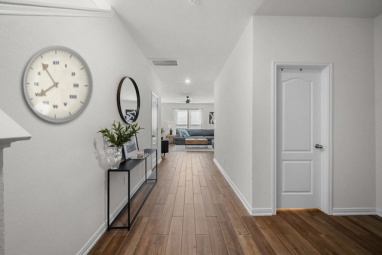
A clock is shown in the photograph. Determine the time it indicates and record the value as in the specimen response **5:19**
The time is **7:54**
